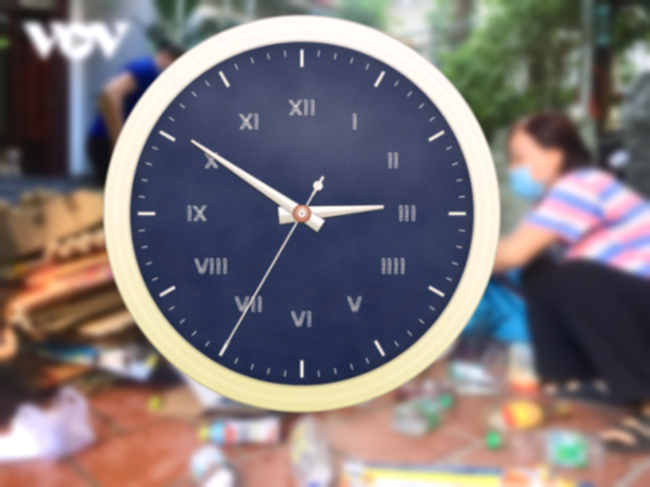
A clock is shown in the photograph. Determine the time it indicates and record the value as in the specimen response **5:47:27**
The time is **2:50:35**
